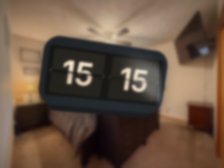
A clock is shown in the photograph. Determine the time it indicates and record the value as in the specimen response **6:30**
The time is **15:15**
